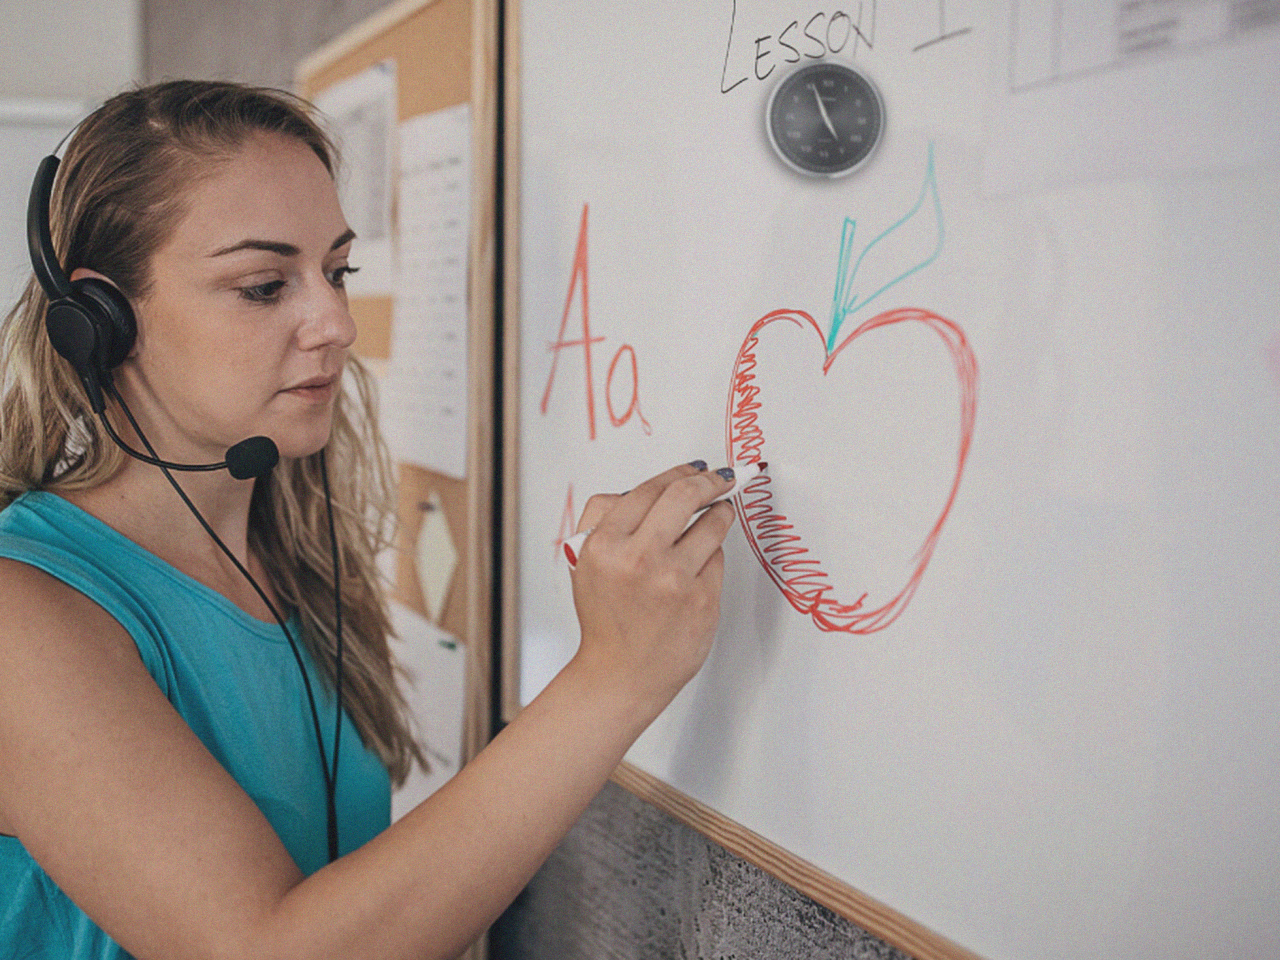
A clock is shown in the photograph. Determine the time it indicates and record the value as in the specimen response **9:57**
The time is **4:56**
